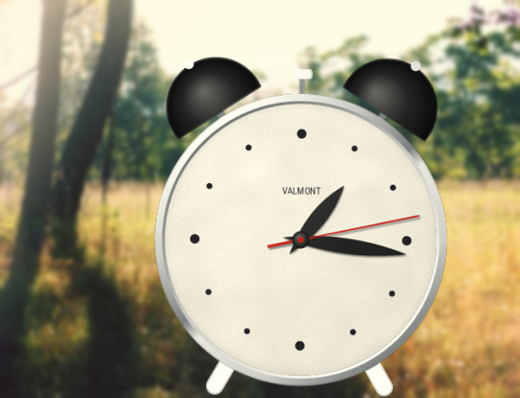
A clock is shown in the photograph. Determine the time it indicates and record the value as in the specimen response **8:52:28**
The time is **1:16:13**
